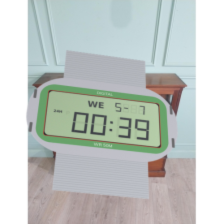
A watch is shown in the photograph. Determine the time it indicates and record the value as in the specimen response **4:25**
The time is **0:39**
